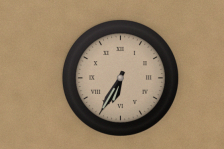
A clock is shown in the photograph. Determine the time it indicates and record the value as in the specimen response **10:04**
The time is **6:35**
